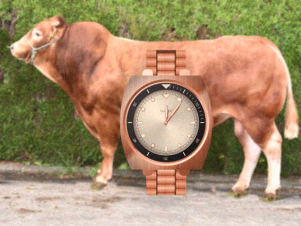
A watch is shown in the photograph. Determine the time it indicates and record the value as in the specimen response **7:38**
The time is **12:06**
